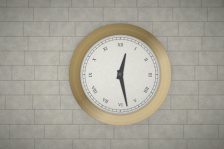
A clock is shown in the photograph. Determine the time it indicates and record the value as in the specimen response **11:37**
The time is **12:28**
